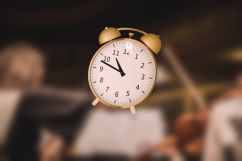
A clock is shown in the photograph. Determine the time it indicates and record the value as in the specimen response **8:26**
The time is **10:48**
